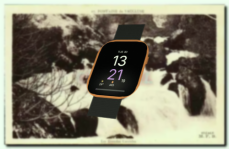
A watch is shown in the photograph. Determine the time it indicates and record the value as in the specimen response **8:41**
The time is **13:21**
